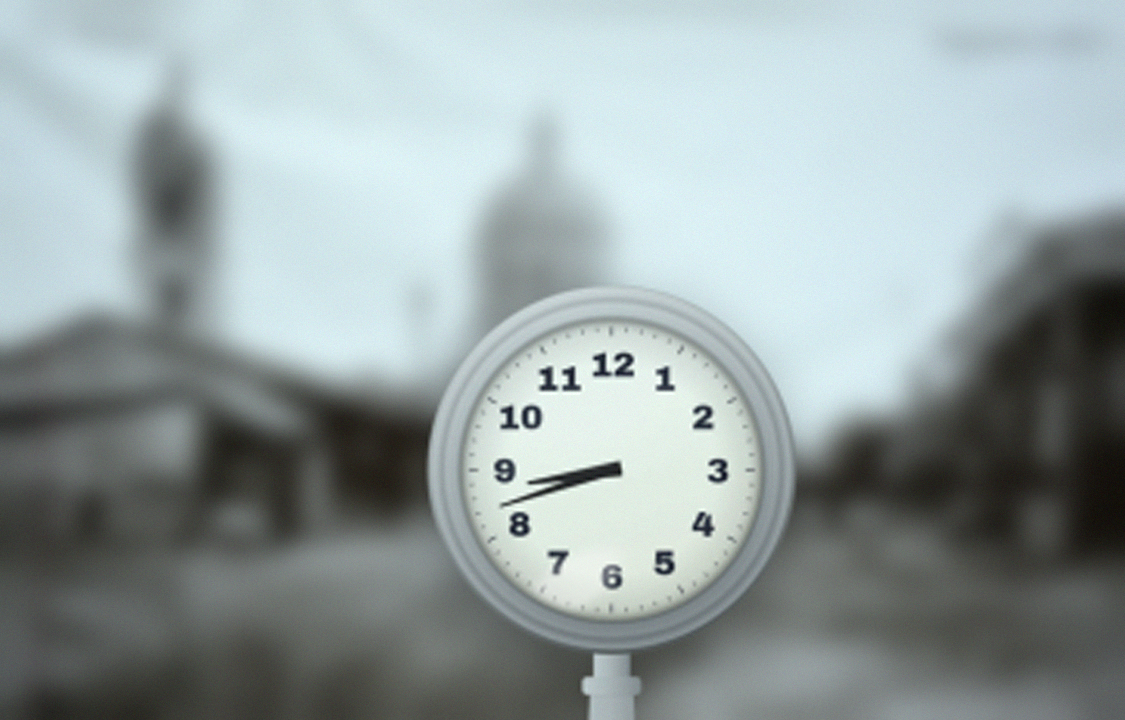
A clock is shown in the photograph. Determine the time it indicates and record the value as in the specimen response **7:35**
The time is **8:42**
